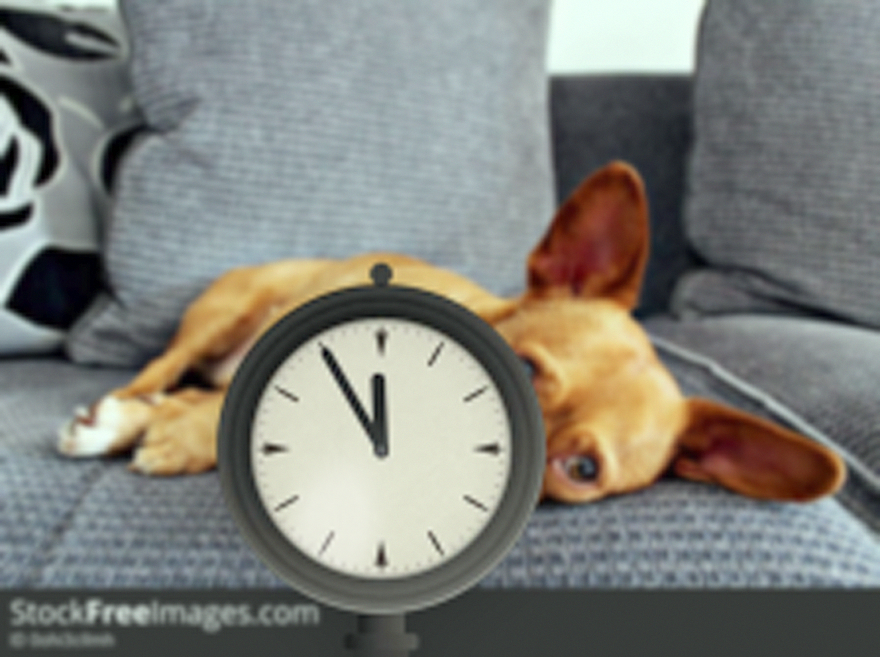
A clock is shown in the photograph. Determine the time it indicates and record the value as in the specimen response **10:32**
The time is **11:55**
